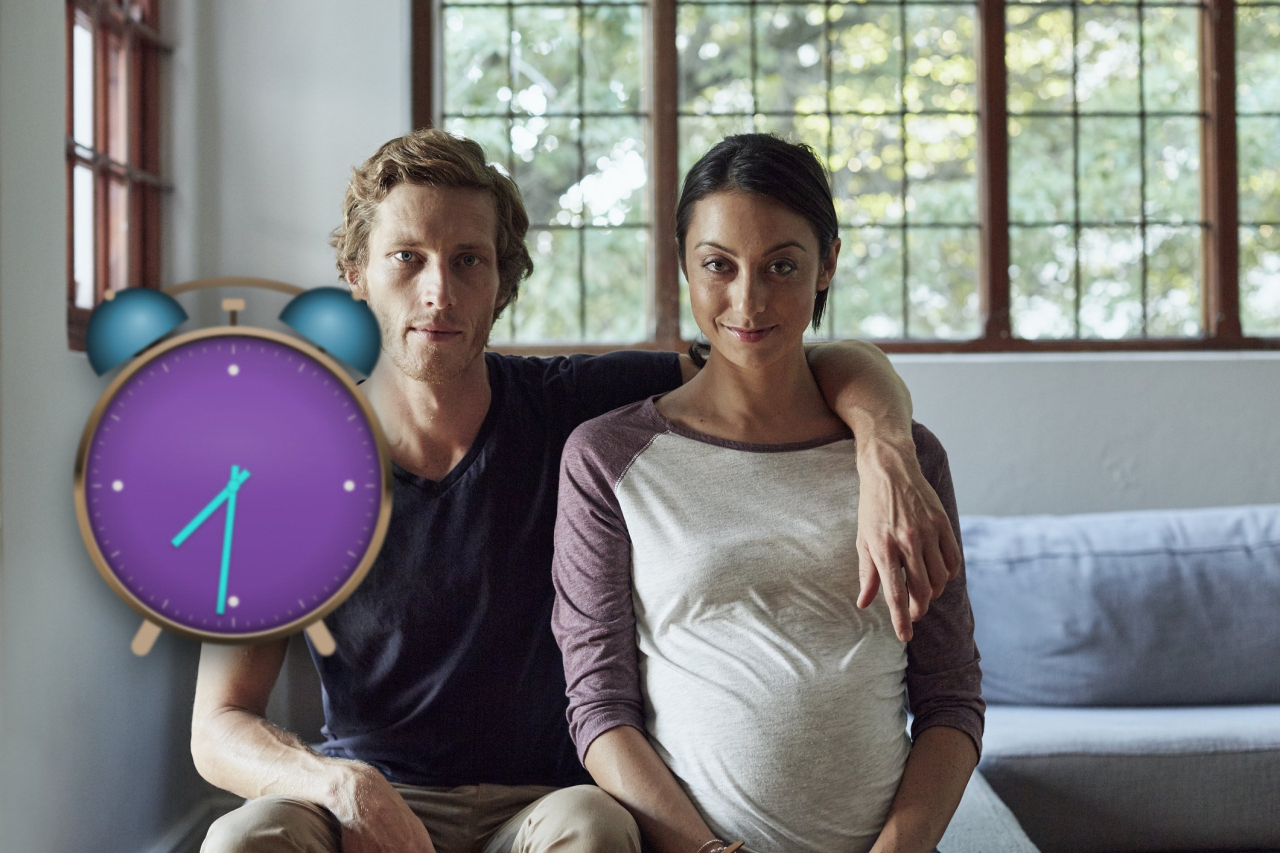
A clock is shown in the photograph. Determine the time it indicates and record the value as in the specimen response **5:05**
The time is **7:31**
